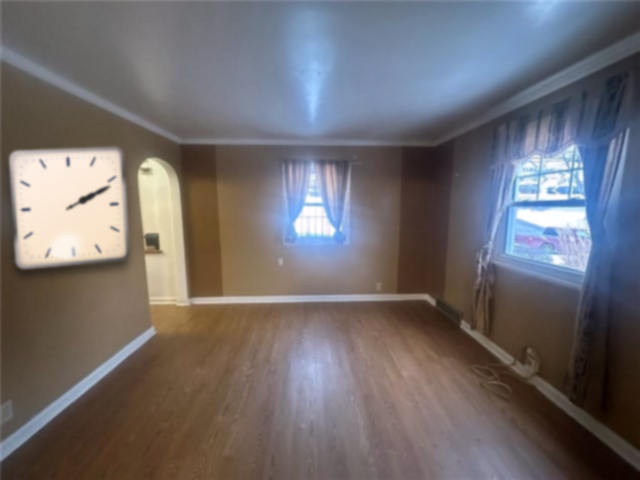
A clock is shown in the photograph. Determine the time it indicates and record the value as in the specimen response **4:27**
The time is **2:11**
